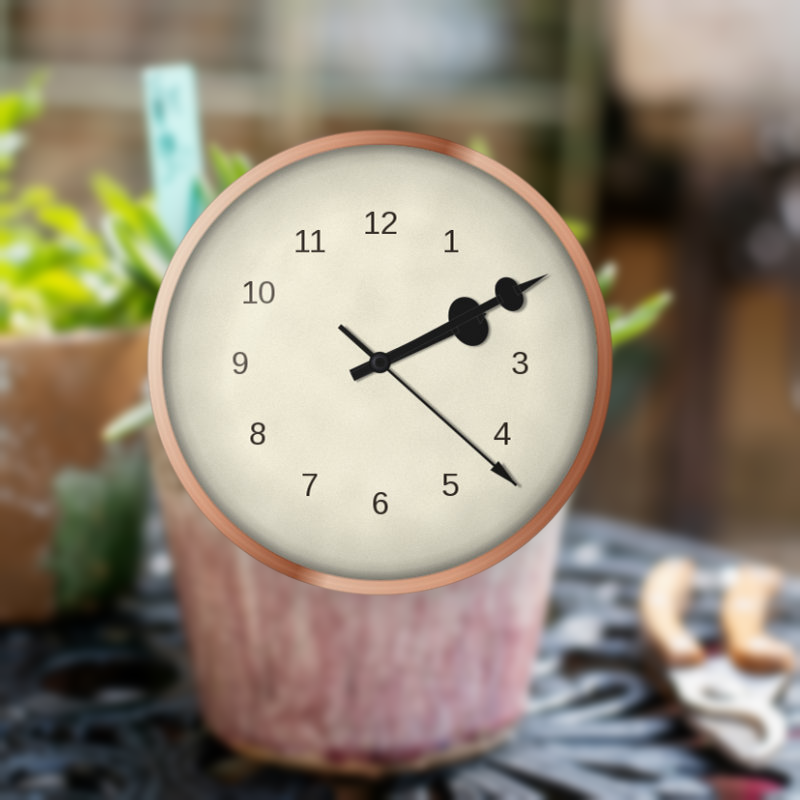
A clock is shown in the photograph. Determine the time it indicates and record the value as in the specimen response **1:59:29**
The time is **2:10:22**
